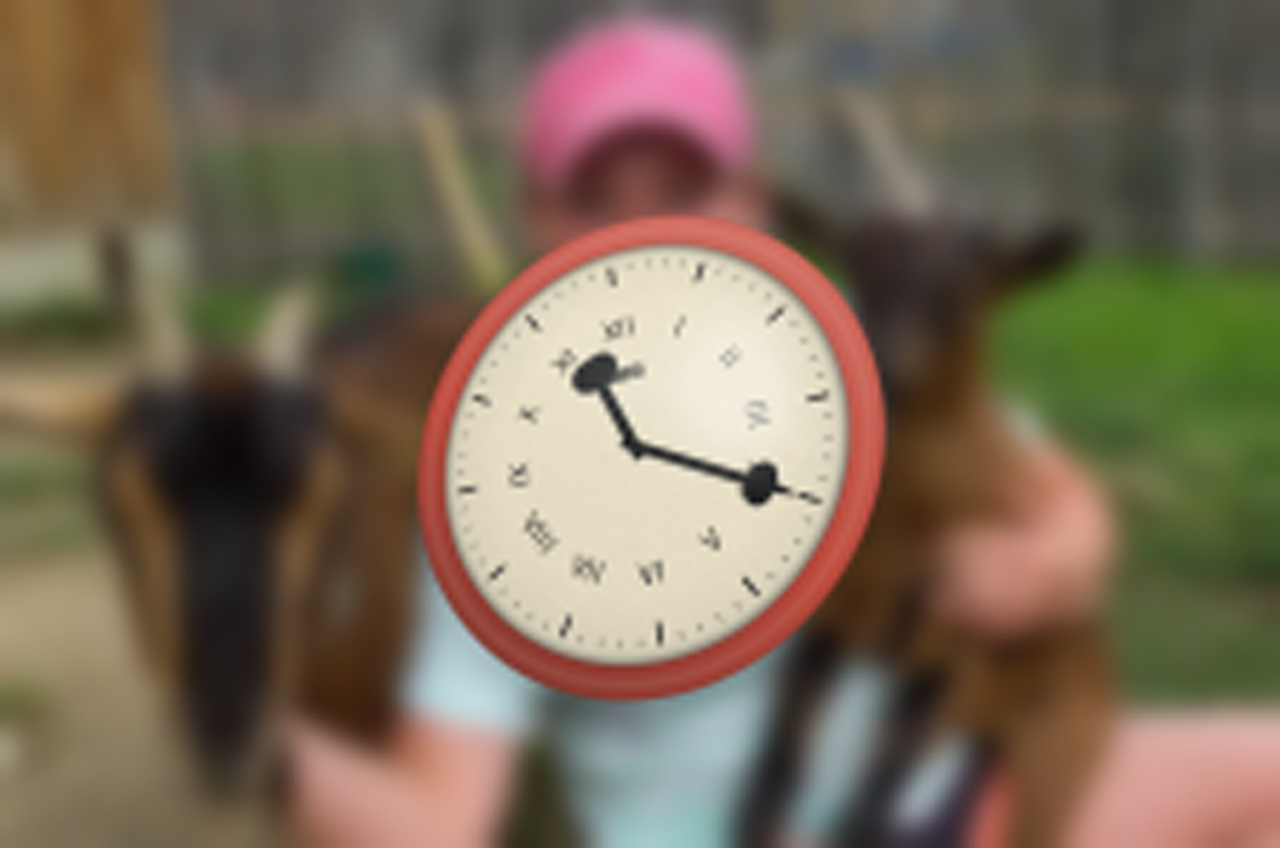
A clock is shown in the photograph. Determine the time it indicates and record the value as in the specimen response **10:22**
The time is **11:20**
